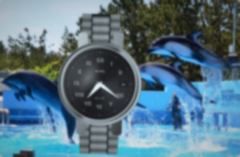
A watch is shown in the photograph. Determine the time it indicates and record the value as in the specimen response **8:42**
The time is **7:21**
